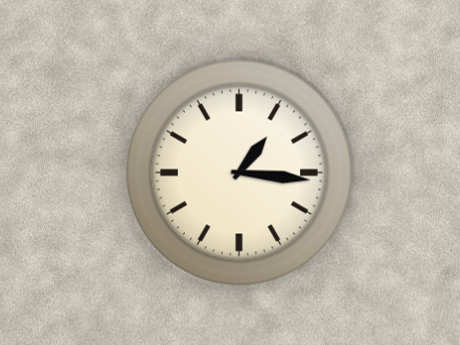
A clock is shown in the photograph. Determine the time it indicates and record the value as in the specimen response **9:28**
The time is **1:16**
